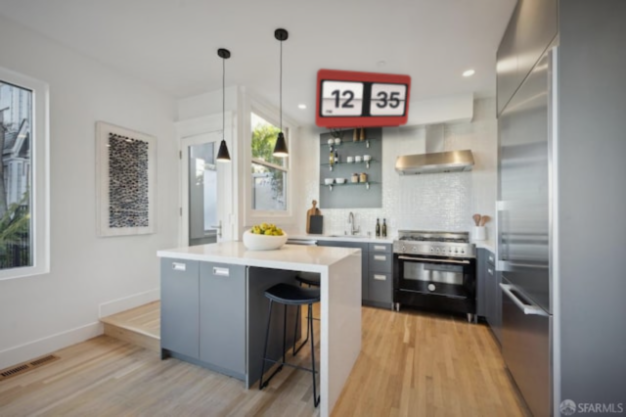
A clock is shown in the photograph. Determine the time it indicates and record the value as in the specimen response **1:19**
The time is **12:35**
